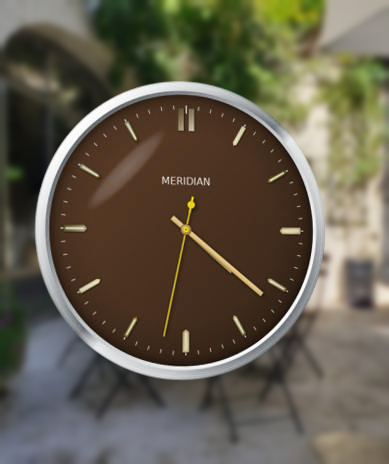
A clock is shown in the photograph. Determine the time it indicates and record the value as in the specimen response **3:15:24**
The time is **4:21:32**
